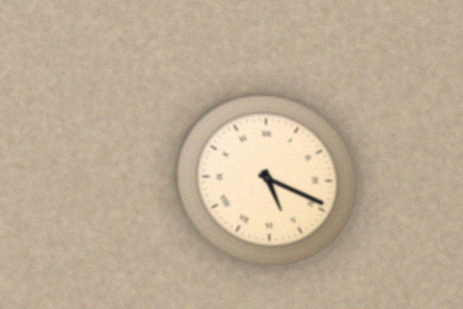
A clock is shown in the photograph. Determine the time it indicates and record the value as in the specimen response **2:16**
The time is **5:19**
